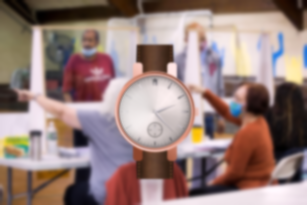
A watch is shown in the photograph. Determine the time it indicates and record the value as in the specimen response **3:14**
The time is **2:23**
